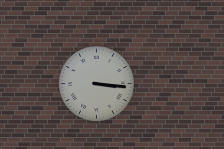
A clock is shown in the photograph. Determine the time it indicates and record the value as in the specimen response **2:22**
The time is **3:16**
